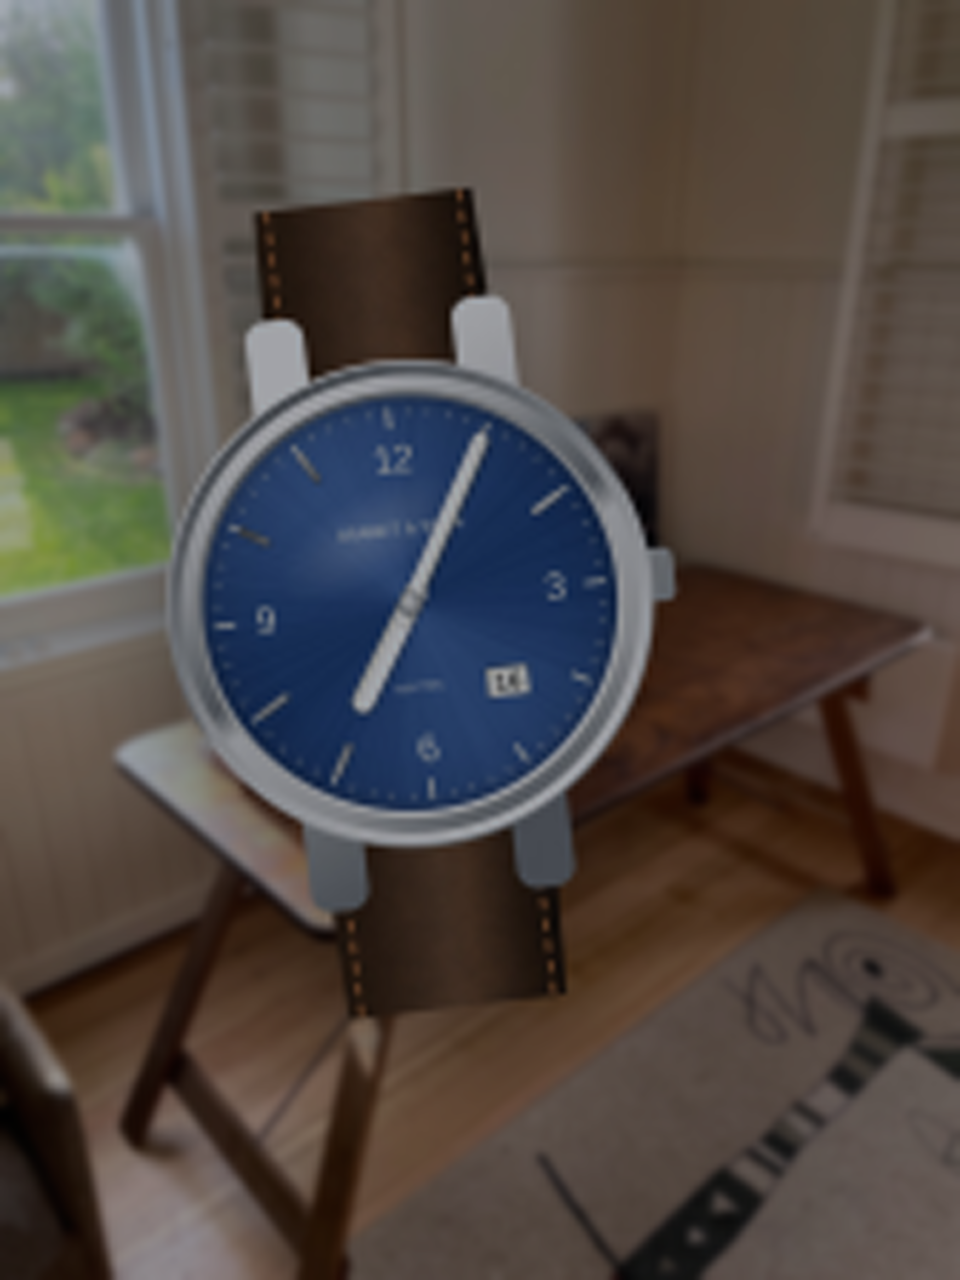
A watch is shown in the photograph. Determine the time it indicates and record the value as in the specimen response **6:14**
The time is **7:05**
